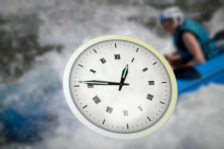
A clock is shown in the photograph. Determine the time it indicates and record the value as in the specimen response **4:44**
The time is **12:46**
